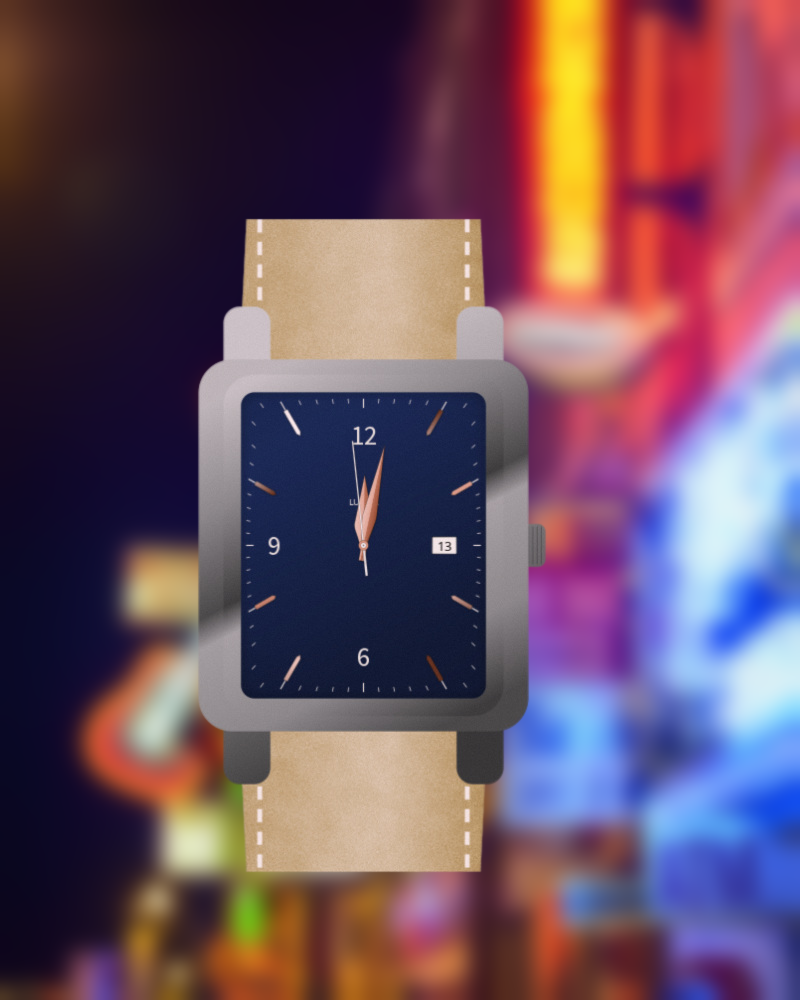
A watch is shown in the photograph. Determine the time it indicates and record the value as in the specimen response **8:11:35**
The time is **12:01:59**
